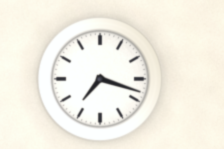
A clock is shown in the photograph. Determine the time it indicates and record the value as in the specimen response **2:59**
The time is **7:18**
